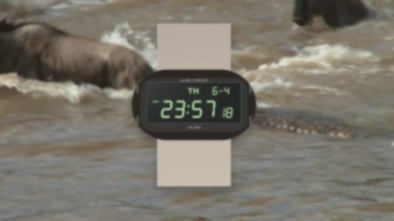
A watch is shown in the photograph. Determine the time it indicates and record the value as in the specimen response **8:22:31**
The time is **23:57:18**
